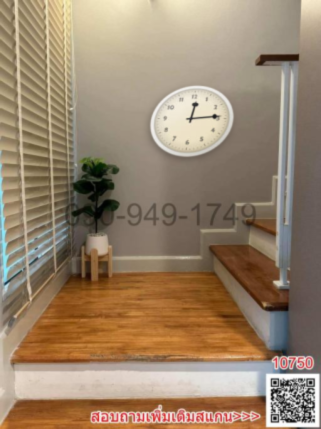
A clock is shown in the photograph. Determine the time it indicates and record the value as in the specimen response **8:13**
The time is **12:14**
